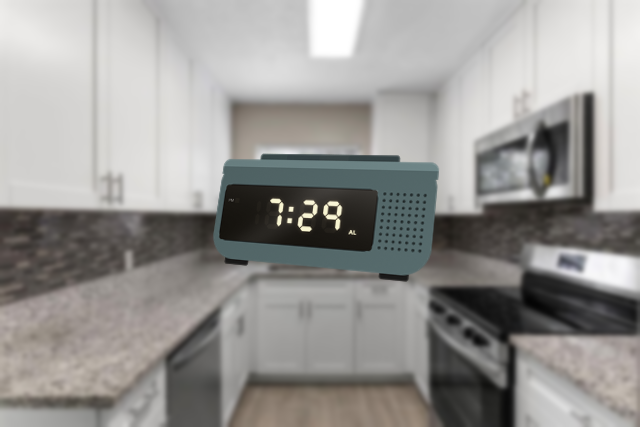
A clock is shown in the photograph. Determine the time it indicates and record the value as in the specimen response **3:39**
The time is **7:29**
